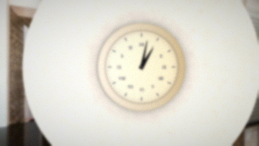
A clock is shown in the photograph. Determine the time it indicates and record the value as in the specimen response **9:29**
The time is **1:02**
